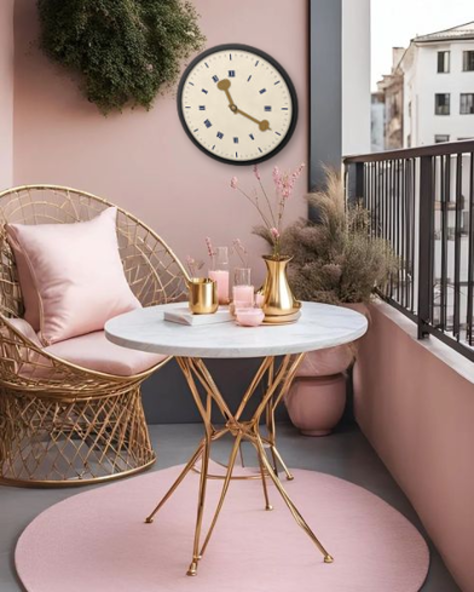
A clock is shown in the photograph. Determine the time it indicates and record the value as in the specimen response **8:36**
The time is **11:20**
